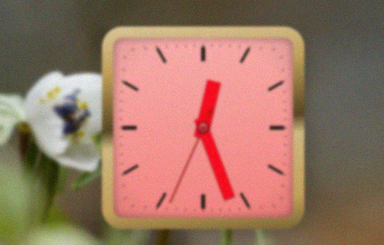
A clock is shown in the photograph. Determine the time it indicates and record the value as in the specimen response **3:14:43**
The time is **12:26:34**
